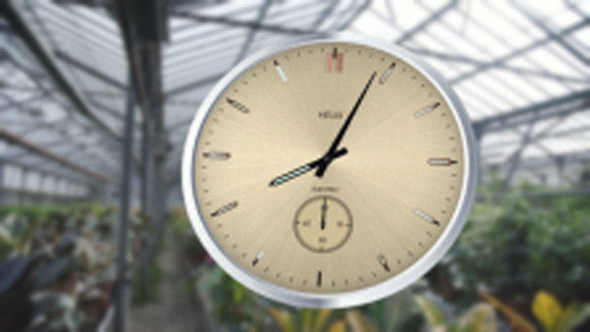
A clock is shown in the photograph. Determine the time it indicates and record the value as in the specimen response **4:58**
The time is **8:04**
